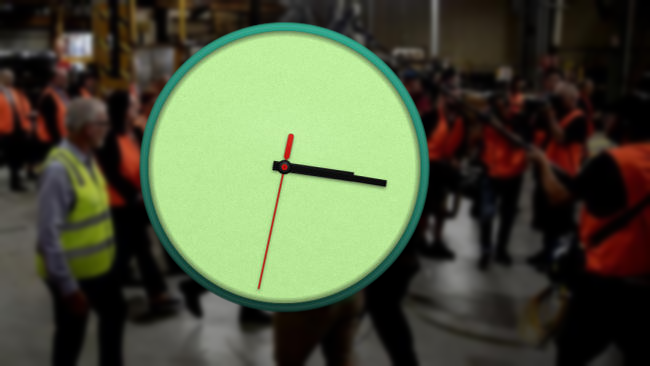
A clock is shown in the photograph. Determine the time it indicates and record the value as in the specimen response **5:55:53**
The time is **3:16:32**
